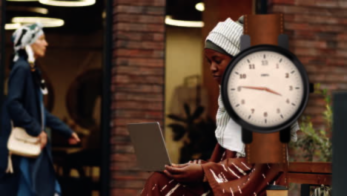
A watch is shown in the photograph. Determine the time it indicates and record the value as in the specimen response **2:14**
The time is **3:46**
